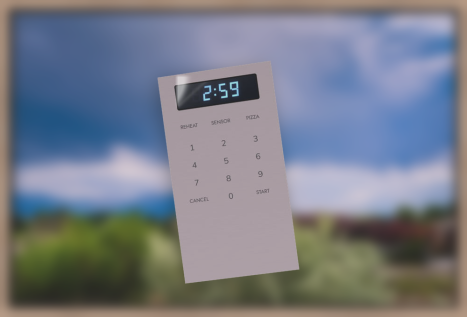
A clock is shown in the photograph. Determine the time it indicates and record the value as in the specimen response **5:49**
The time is **2:59**
